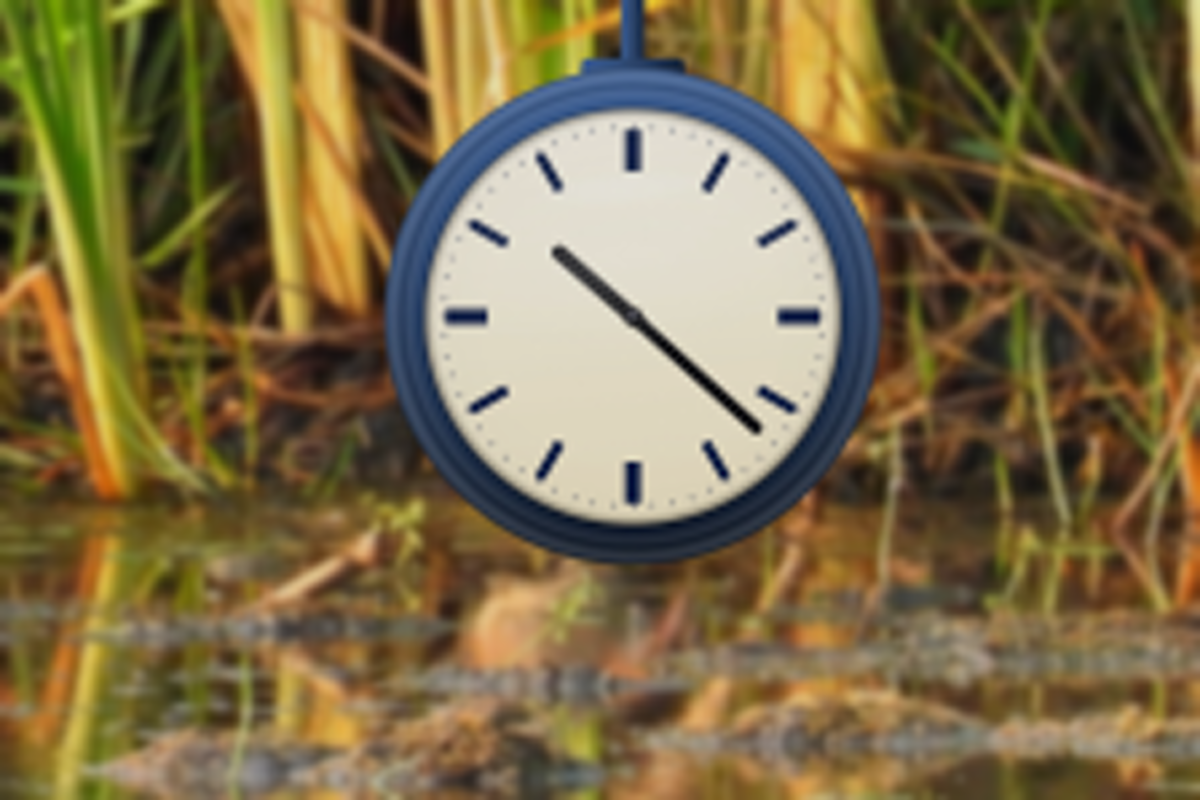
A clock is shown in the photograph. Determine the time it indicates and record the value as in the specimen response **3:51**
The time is **10:22**
